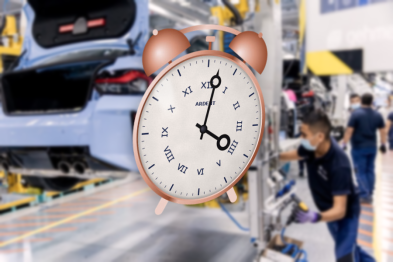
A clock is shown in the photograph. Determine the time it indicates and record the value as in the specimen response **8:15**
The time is **4:02**
